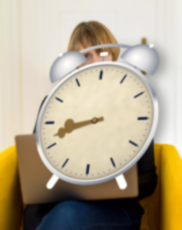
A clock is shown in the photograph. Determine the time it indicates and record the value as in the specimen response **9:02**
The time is **8:42**
